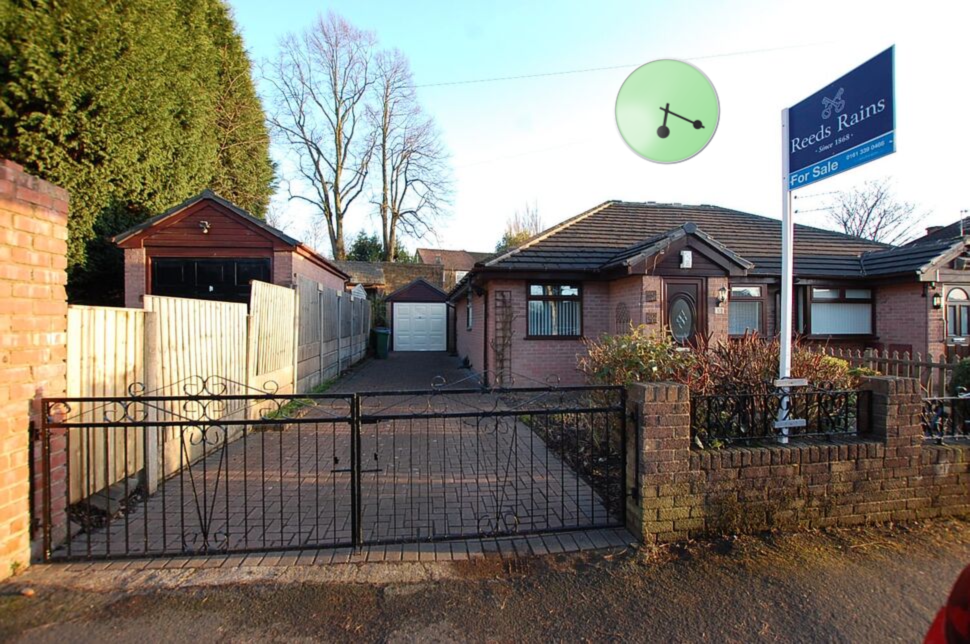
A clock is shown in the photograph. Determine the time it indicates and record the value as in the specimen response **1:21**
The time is **6:19**
